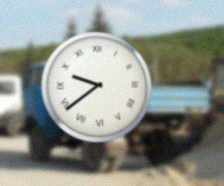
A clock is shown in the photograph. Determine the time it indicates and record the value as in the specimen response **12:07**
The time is **9:39**
